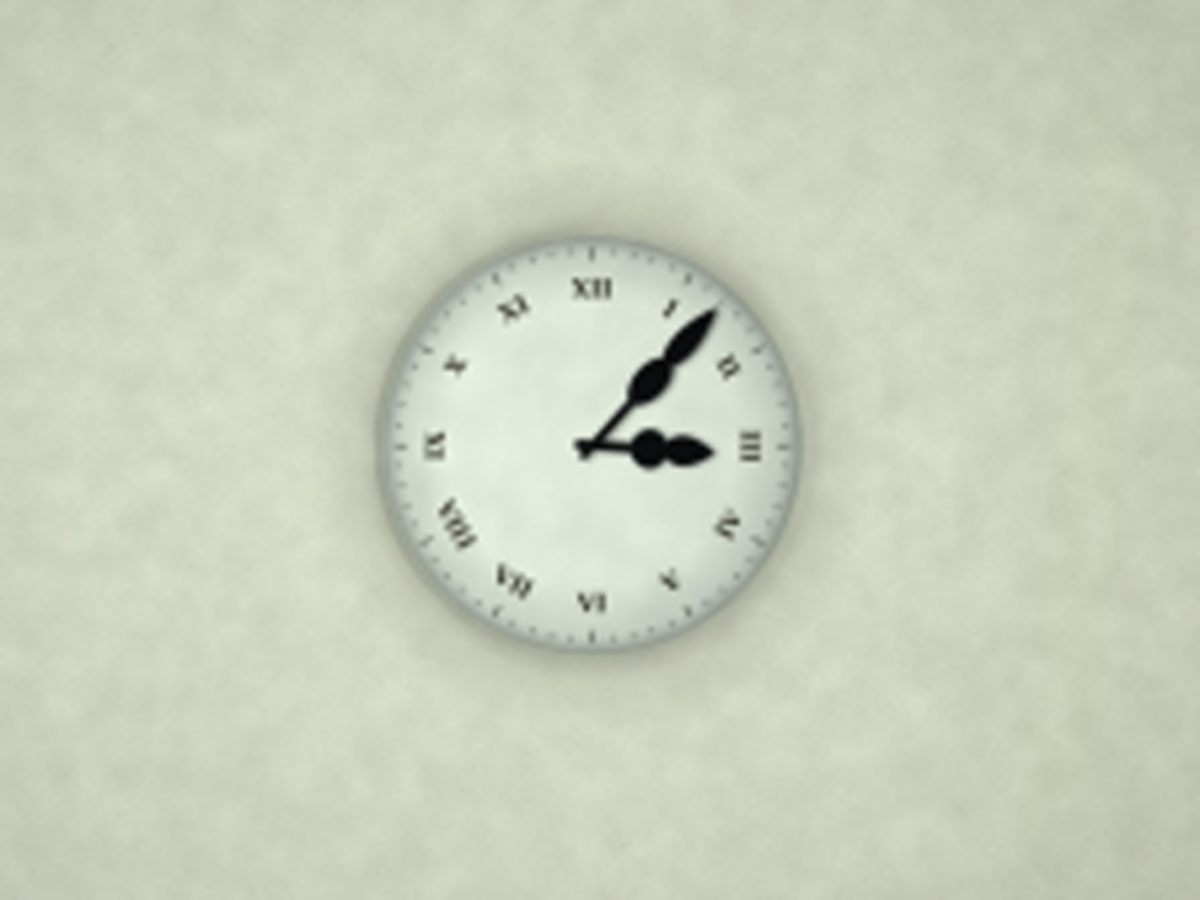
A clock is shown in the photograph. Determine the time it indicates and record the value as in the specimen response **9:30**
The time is **3:07**
